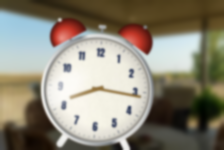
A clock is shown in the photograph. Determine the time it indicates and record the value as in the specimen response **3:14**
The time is **8:16**
